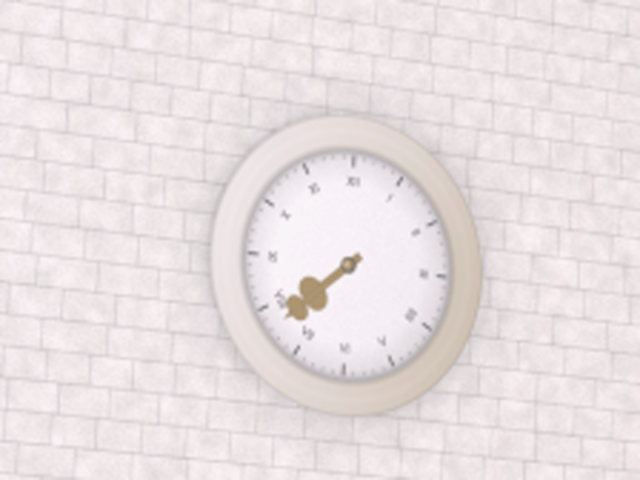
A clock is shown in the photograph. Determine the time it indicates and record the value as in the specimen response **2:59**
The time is **7:38**
